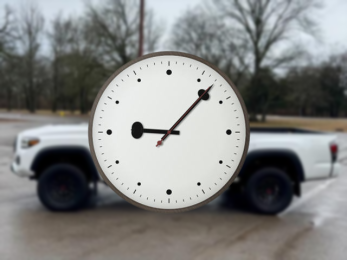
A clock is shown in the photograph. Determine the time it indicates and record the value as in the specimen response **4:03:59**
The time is **9:07:07**
